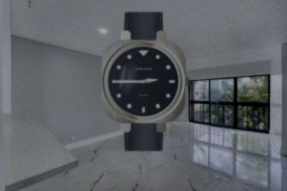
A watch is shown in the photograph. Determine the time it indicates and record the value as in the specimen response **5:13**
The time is **2:45**
